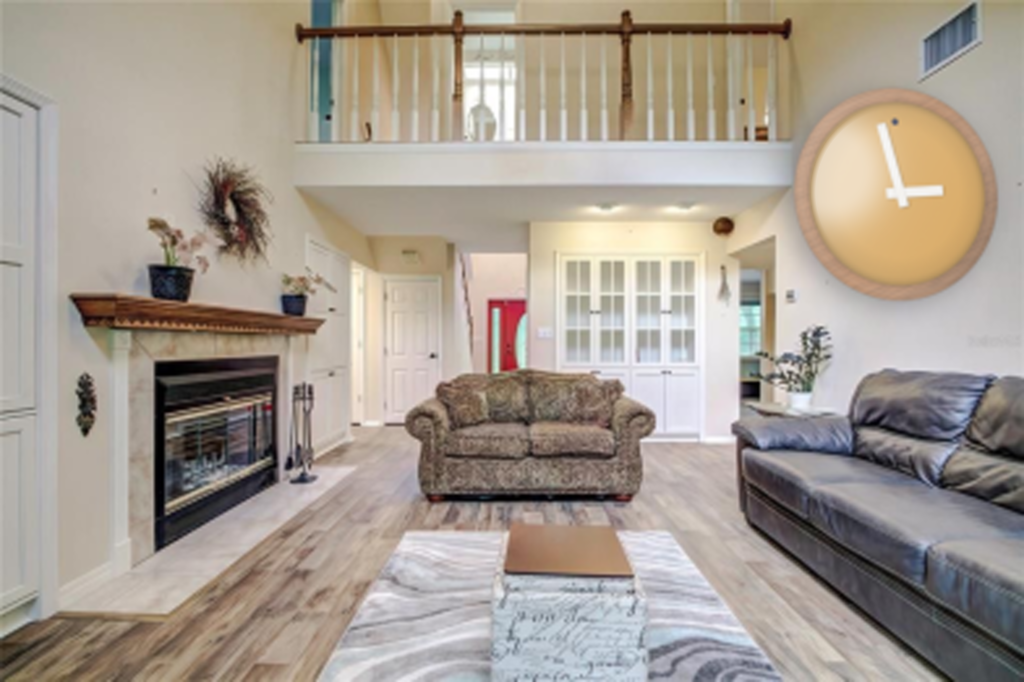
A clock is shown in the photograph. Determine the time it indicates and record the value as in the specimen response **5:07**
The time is **2:58**
